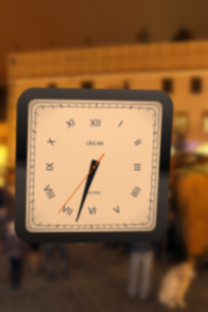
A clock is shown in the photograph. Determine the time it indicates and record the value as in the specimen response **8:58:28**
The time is **6:32:36**
